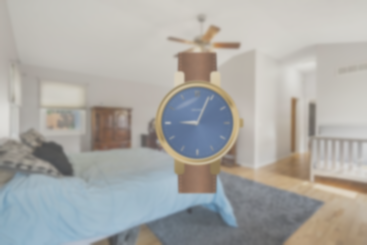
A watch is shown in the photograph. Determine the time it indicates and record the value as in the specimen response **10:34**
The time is **9:04**
